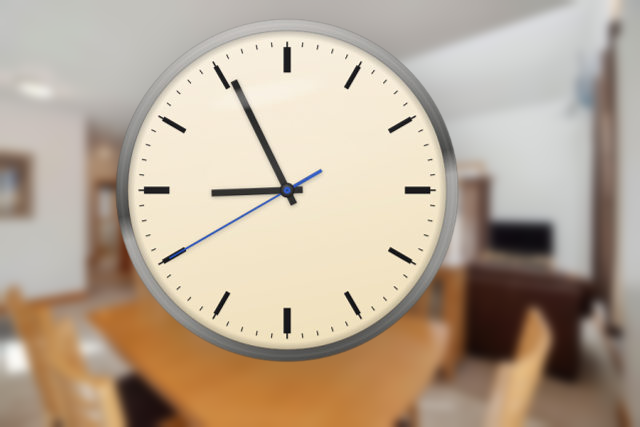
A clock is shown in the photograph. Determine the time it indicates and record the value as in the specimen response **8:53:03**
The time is **8:55:40**
